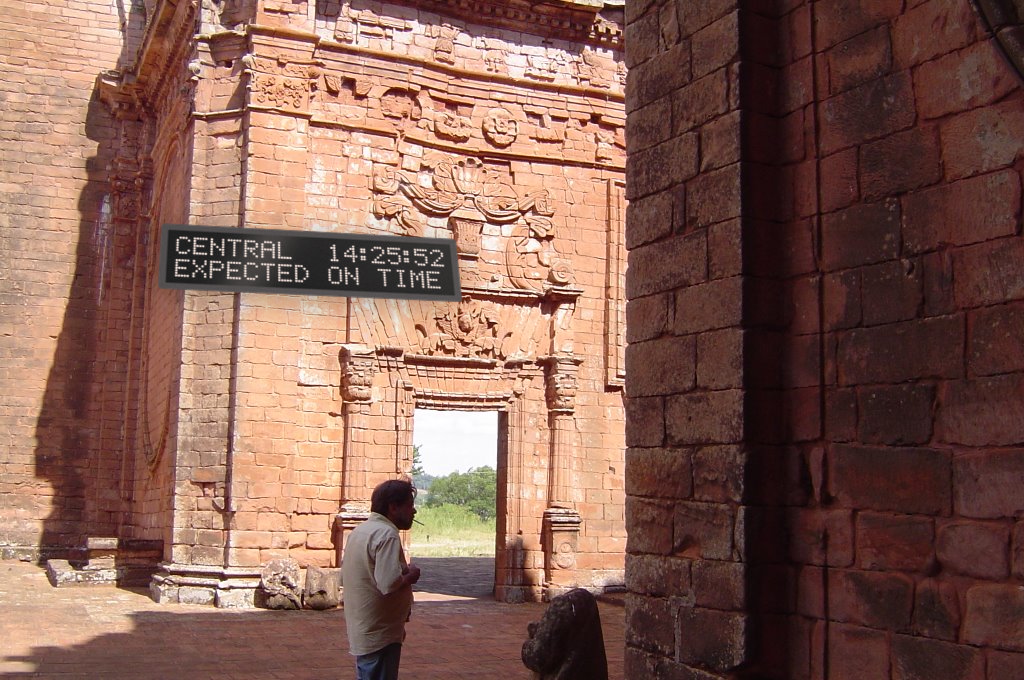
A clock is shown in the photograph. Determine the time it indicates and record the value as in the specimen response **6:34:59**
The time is **14:25:52**
